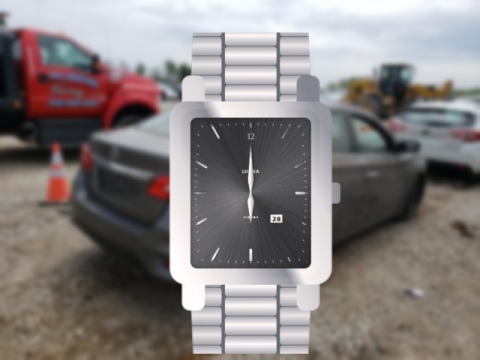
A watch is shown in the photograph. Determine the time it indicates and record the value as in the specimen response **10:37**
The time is **6:00**
